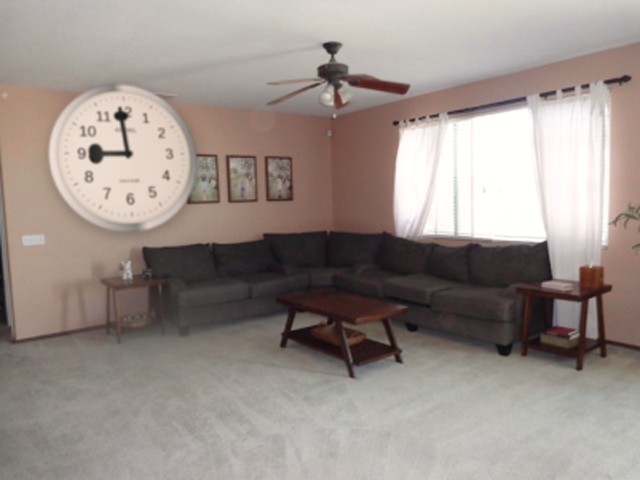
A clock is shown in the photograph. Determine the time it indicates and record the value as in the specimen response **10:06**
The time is **8:59**
